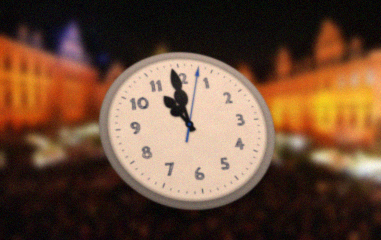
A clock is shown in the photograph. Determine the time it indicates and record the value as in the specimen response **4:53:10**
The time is **10:59:03**
